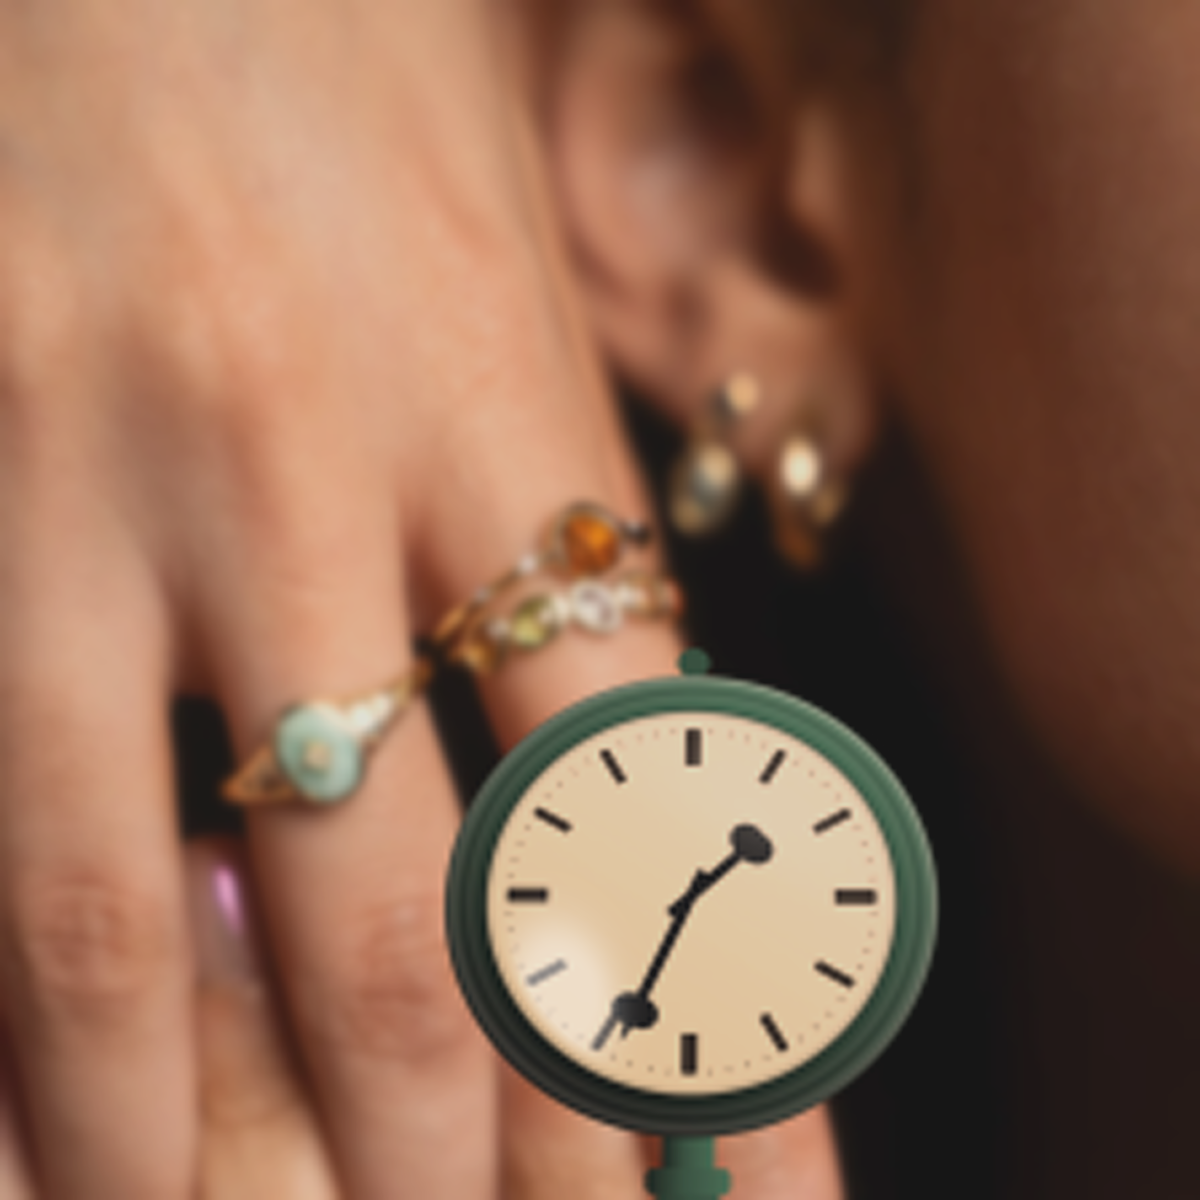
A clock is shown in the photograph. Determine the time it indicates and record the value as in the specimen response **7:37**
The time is **1:34**
